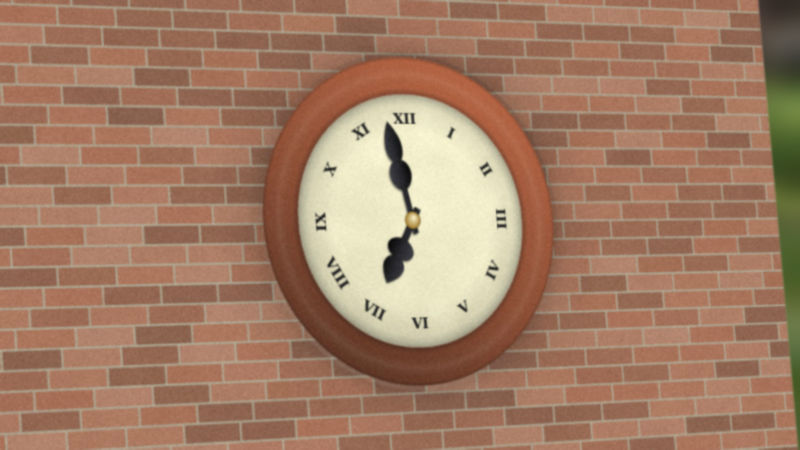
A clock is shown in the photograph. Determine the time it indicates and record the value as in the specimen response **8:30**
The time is **6:58**
